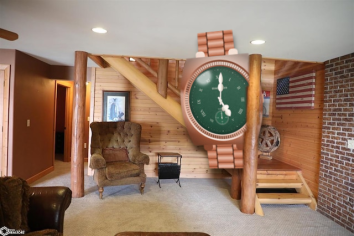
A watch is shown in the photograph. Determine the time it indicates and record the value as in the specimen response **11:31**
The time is **5:01**
